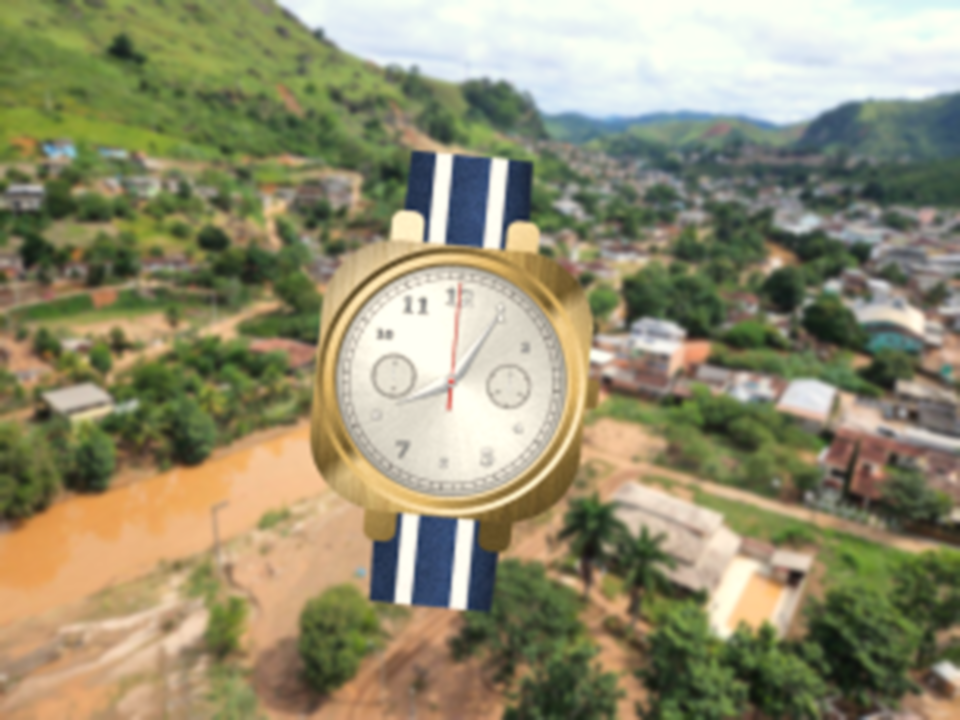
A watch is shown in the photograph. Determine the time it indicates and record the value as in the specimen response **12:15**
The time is **8:05**
